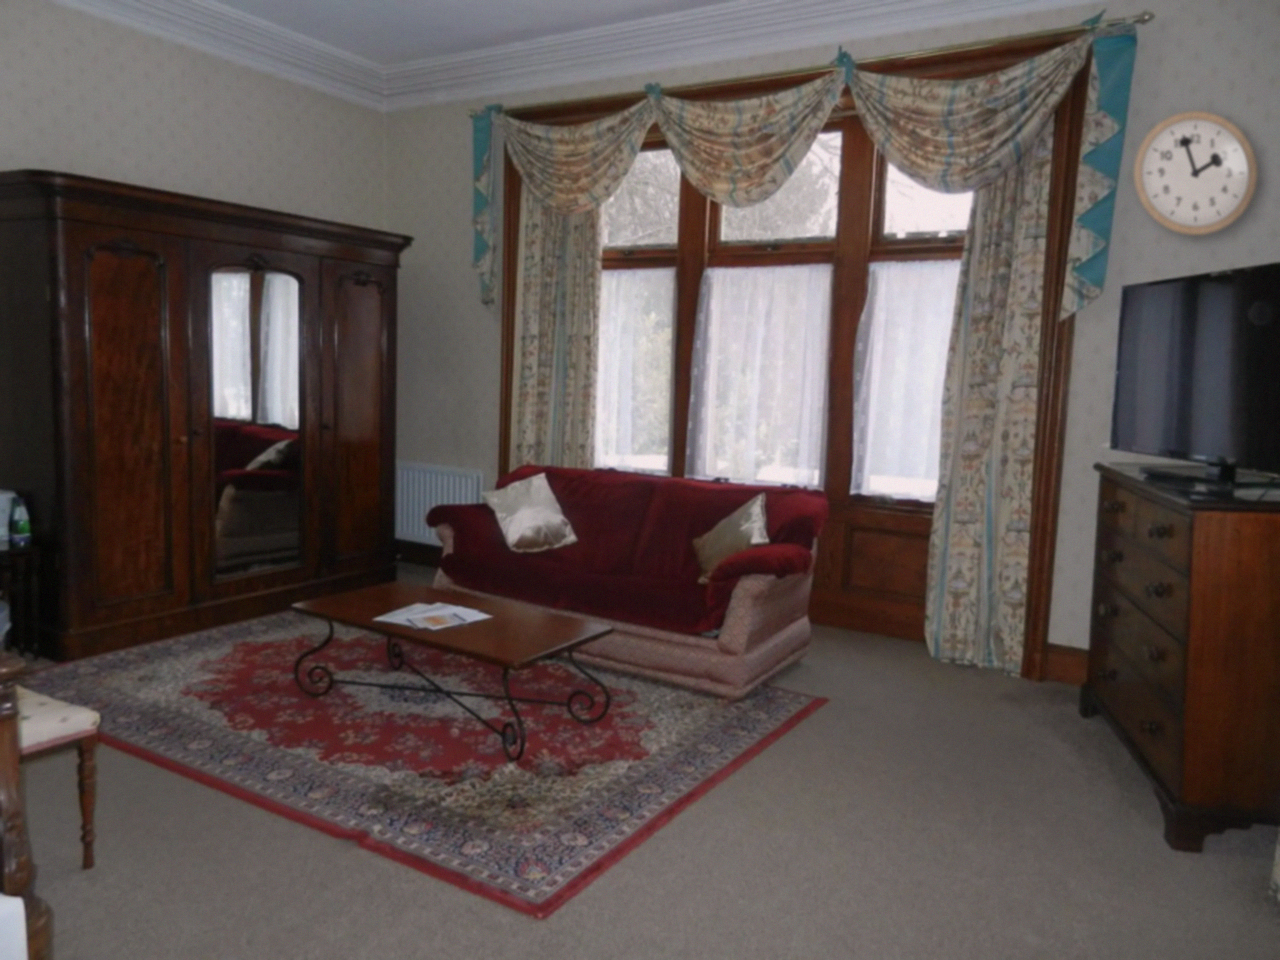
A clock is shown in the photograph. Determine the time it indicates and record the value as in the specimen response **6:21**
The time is **1:57**
